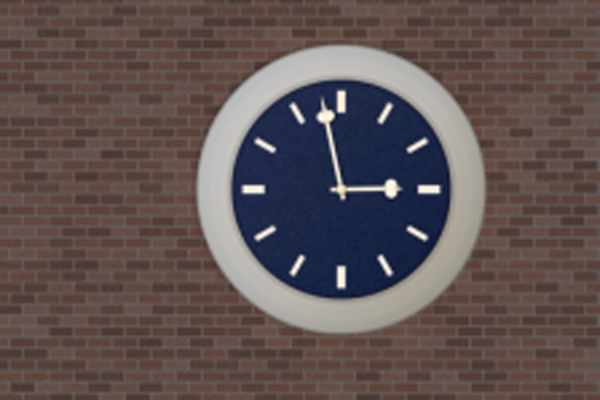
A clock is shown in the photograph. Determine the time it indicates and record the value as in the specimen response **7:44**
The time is **2:58**
